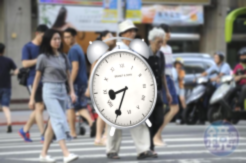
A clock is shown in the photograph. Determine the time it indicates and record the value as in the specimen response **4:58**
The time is **8:35**
